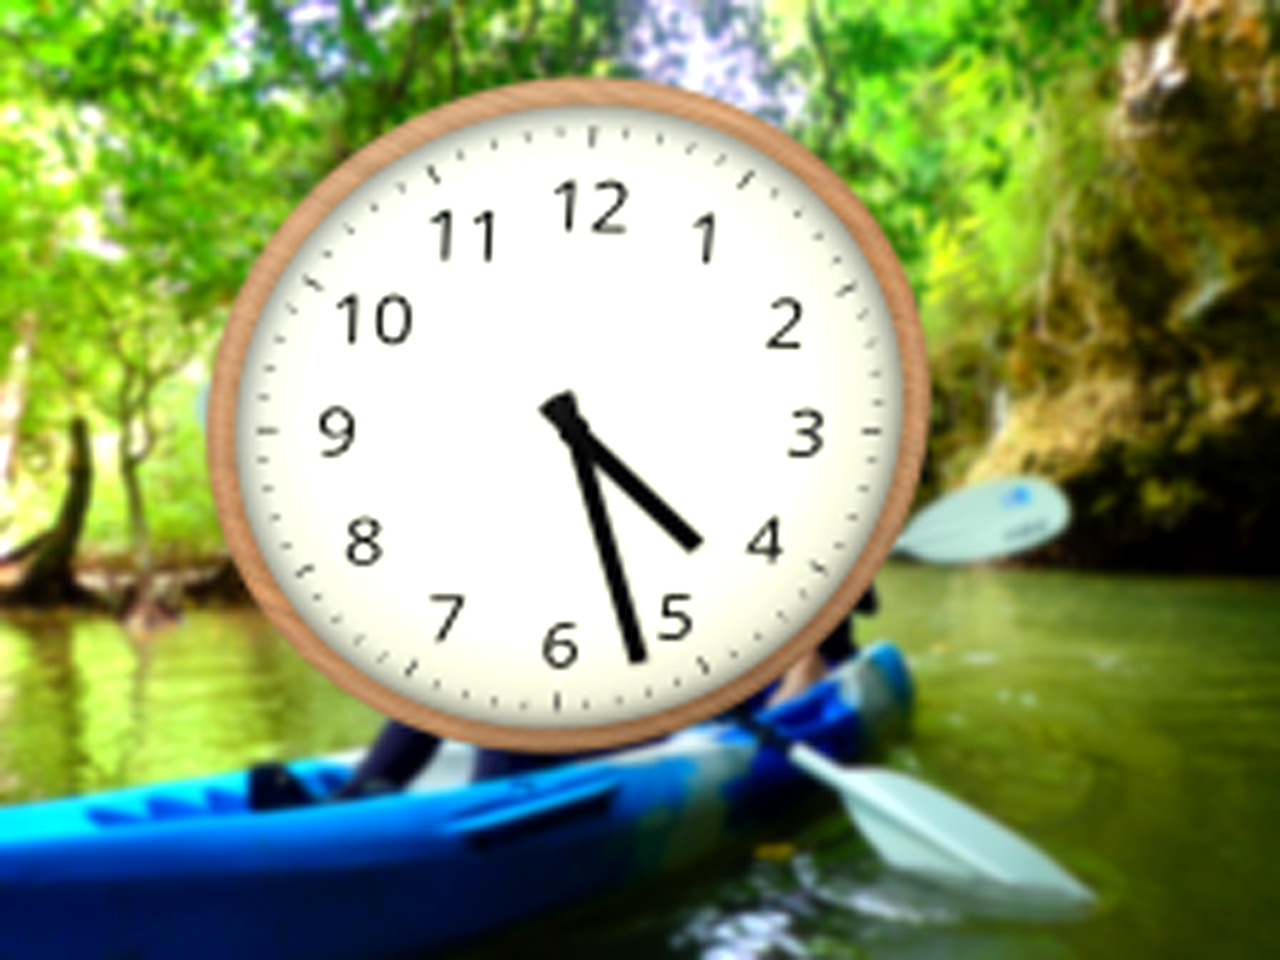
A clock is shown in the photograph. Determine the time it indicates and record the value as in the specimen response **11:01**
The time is **4:27**
